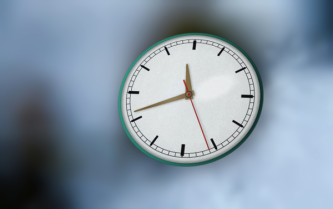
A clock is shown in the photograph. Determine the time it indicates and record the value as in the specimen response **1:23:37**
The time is **11:41:26**
